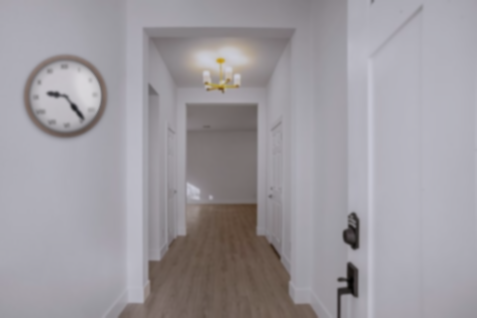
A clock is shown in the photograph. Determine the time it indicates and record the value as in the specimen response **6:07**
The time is **9:24**
